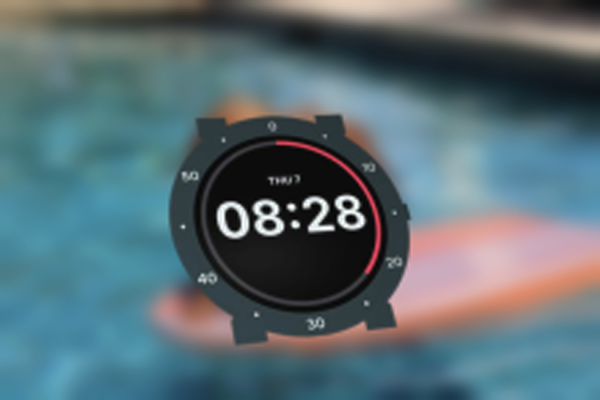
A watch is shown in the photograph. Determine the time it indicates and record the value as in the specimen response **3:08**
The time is **8:28**
